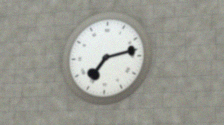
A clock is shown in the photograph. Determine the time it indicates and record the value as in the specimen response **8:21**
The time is **7:13**
